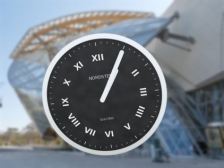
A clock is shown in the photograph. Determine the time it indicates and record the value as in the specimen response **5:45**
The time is **1:05**
